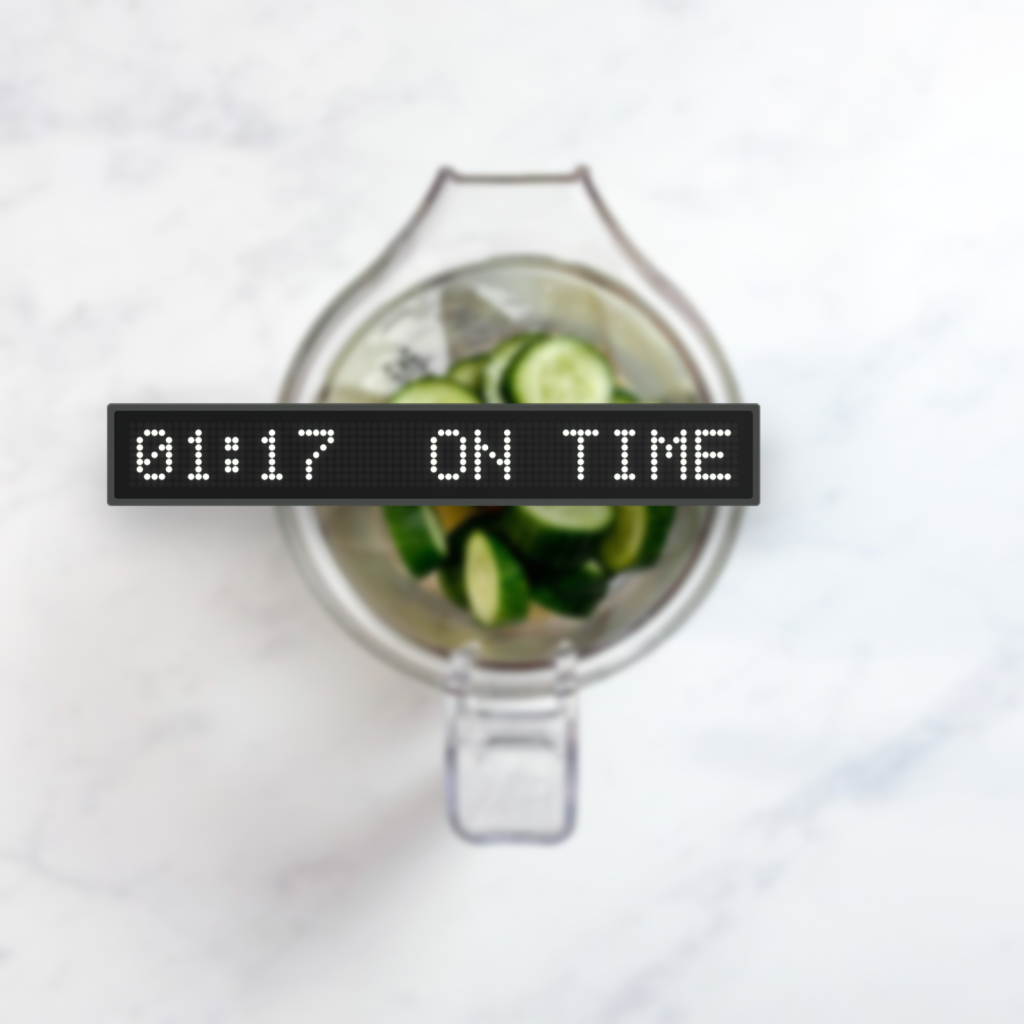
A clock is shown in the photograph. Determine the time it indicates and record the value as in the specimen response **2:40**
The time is **1:17**
